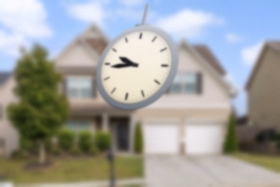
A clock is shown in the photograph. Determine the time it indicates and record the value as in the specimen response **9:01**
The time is **9:44**
